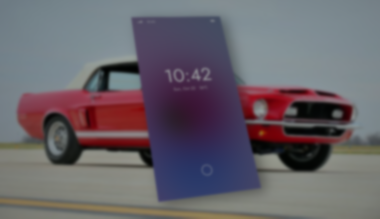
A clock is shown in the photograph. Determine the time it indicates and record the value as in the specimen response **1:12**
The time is **10:42**
